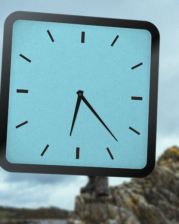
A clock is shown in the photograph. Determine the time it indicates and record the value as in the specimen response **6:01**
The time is **6:23**
